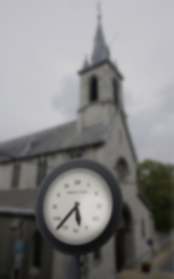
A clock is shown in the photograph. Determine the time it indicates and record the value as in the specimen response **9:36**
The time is **5:37**
